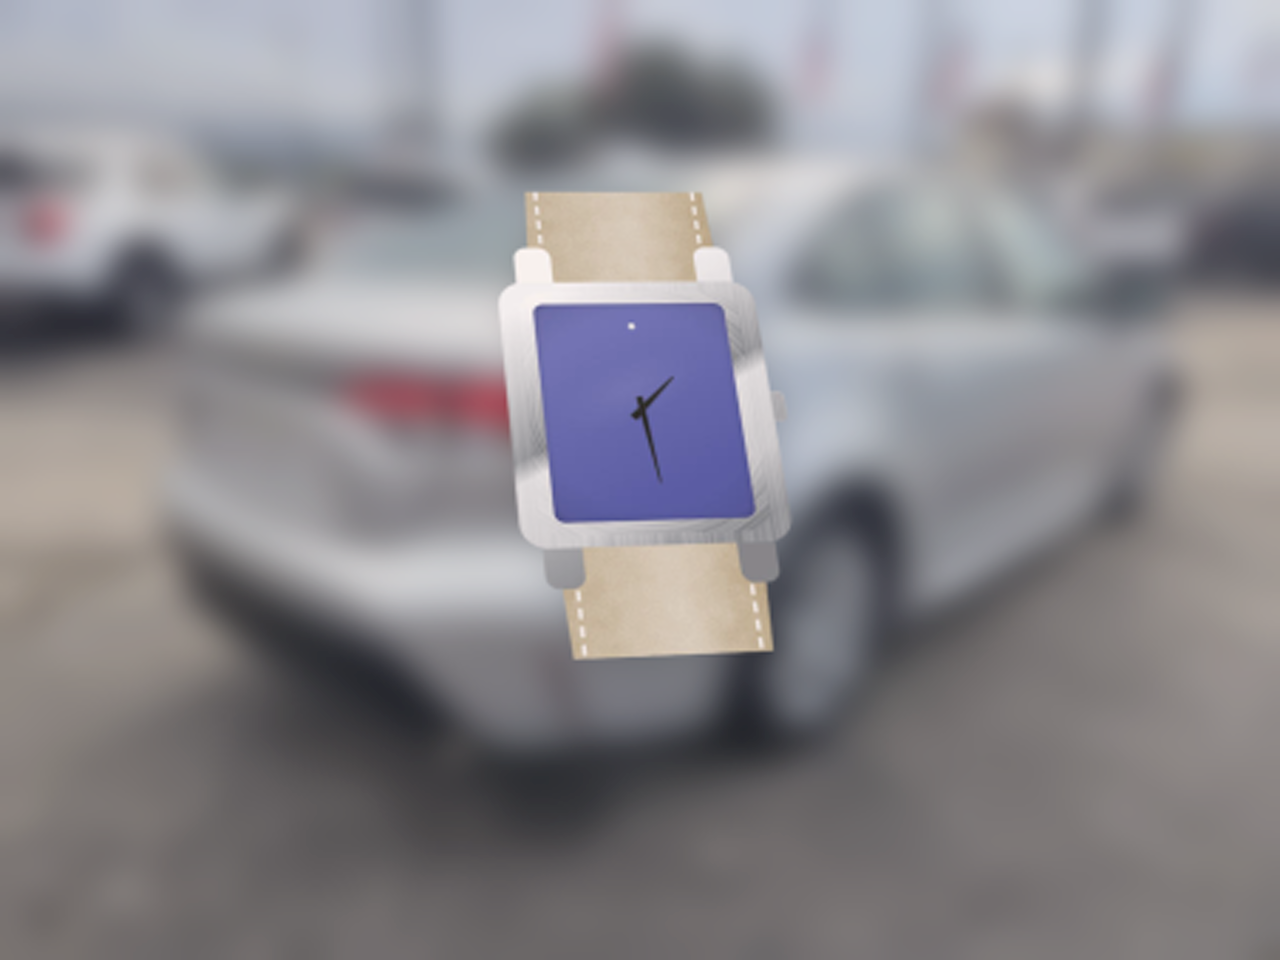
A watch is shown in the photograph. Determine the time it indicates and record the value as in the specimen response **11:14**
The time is **1:29**
